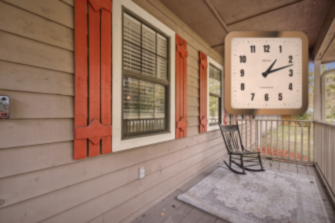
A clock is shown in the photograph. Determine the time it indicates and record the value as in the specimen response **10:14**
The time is **1:12**
